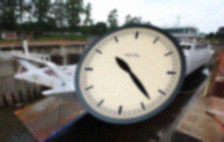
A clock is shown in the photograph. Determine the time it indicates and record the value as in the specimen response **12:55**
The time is **10:23**
